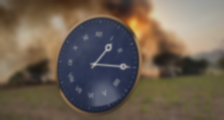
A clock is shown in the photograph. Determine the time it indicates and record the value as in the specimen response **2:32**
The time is **1:15**
